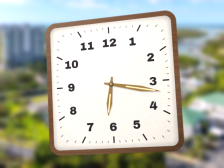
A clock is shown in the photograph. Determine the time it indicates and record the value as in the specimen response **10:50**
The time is **6:17**
